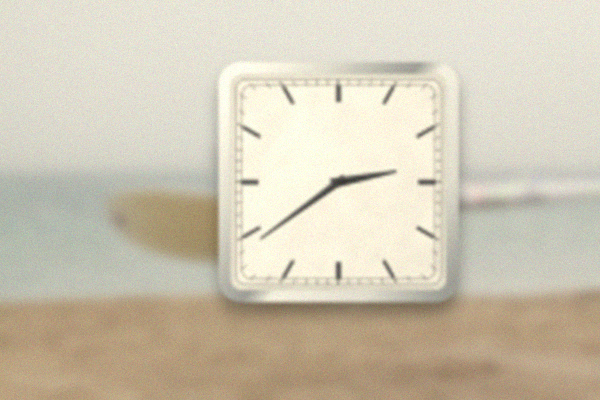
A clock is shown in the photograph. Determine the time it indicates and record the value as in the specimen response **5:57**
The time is **2:39**
